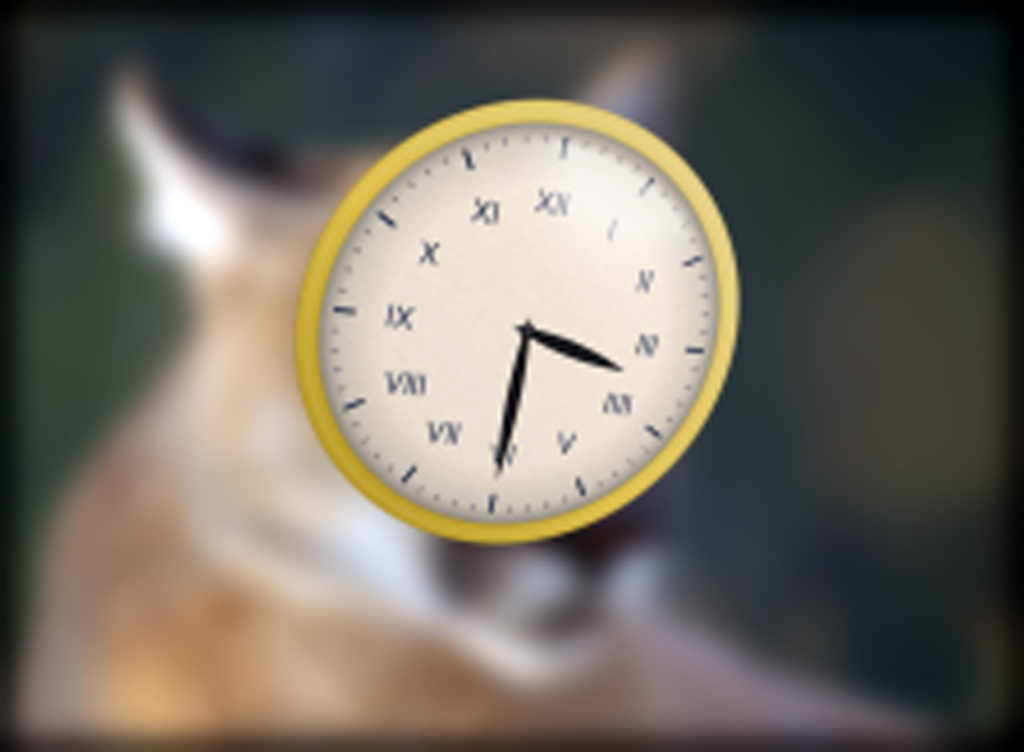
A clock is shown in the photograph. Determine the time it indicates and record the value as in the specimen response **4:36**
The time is **3:30**
